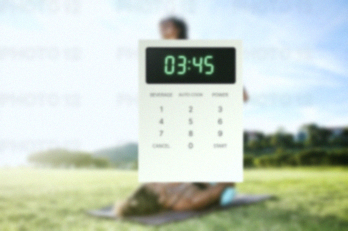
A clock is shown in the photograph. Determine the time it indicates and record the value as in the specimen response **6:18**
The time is **3:45**
